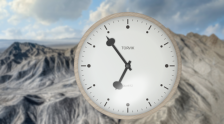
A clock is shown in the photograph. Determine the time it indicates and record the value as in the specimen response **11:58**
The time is **6:54**
